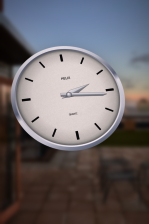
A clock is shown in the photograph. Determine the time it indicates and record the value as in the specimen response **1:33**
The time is **2:16**
